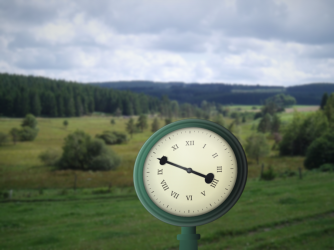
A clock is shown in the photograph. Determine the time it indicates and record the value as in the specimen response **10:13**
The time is **3:49**
